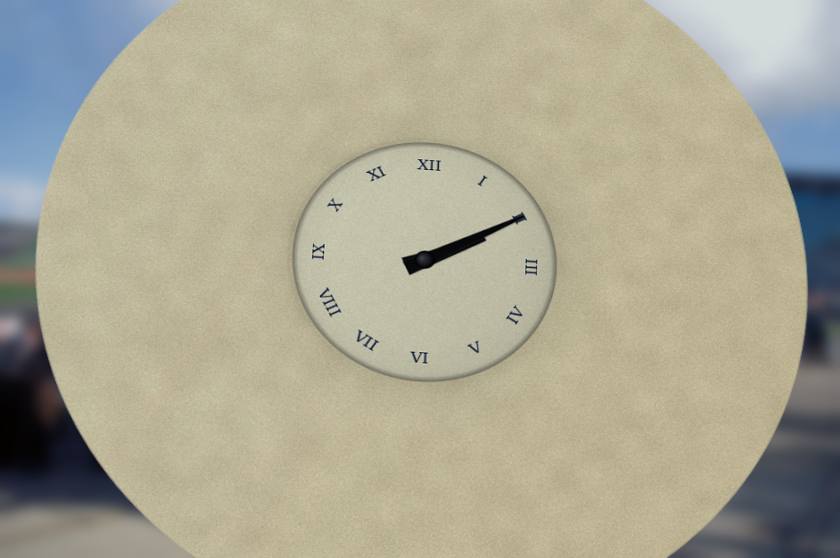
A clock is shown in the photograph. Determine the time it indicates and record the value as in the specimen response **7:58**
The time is **2:10**
